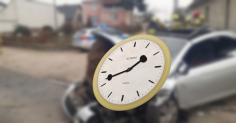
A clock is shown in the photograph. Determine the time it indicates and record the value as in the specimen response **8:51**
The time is **1:42**
